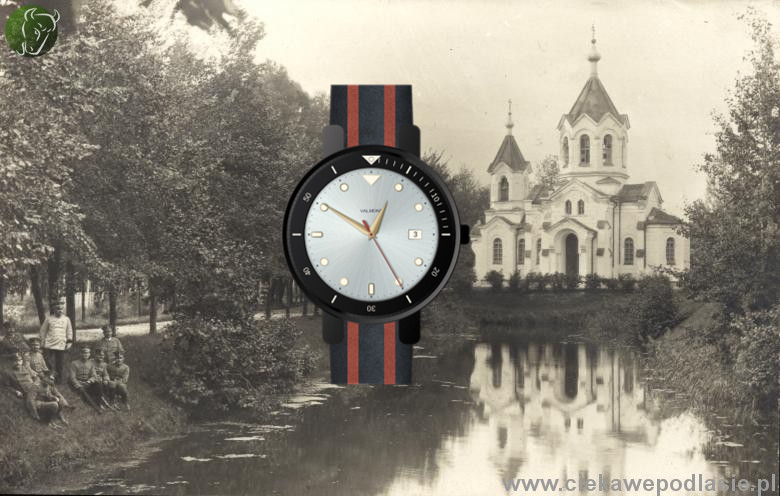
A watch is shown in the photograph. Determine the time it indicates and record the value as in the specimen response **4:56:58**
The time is **12:50:25**
